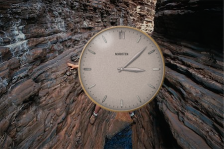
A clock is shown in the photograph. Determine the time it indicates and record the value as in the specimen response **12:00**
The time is **3:08**
